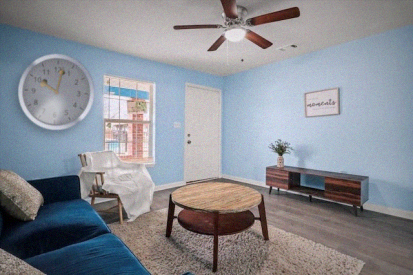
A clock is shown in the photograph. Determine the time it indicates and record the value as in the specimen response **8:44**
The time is **10:02**
